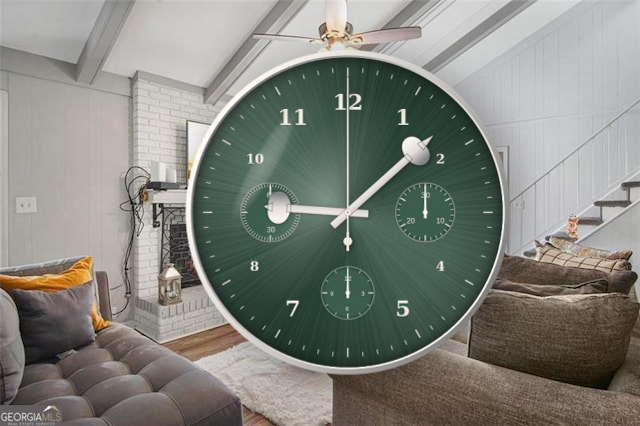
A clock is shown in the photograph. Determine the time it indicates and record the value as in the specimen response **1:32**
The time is **9:08**
